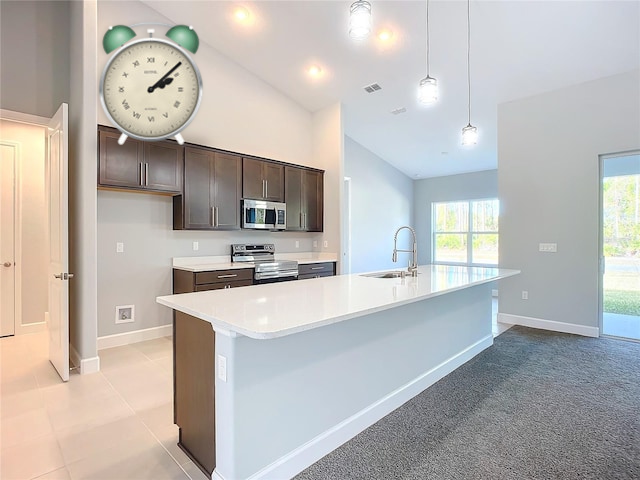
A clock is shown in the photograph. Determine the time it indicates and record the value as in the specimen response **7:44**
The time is **2:08**
